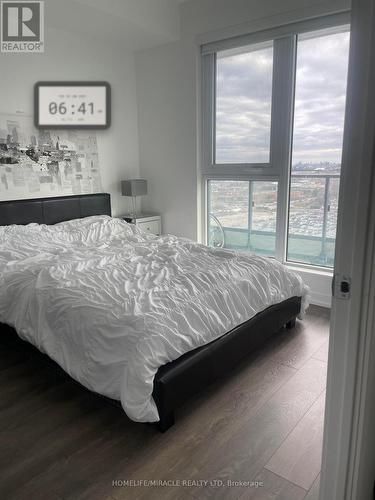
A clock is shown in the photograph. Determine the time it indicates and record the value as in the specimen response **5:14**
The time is **6:41**
